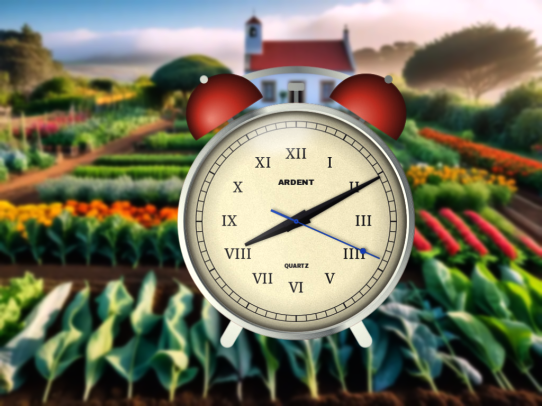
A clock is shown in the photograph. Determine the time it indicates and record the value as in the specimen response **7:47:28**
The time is **8:10:19**
